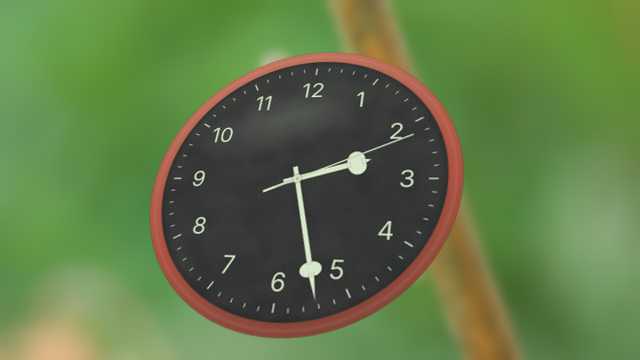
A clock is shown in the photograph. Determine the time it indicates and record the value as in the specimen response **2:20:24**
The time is **2:27:11**
